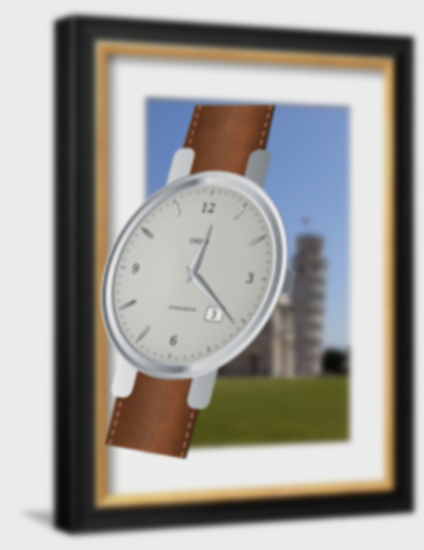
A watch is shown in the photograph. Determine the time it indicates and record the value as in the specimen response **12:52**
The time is **12:21**
